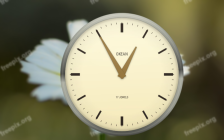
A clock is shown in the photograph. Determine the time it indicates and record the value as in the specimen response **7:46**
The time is **12:55**
